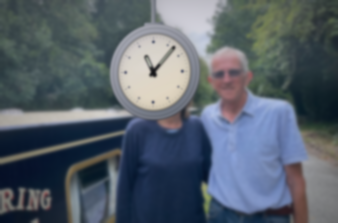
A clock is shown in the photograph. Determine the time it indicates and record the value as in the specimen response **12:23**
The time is **11:07**
